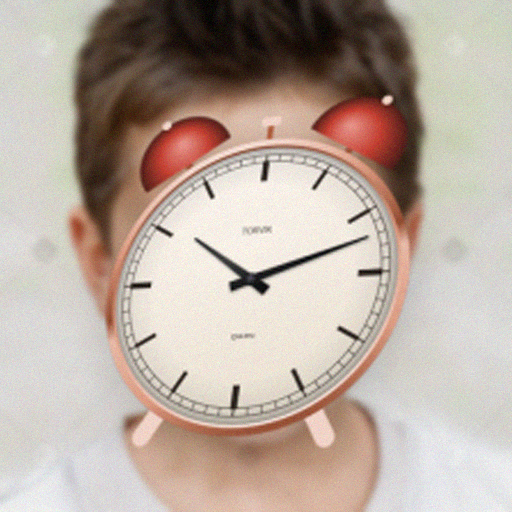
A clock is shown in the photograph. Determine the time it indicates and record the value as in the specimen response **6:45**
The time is **10:12**
